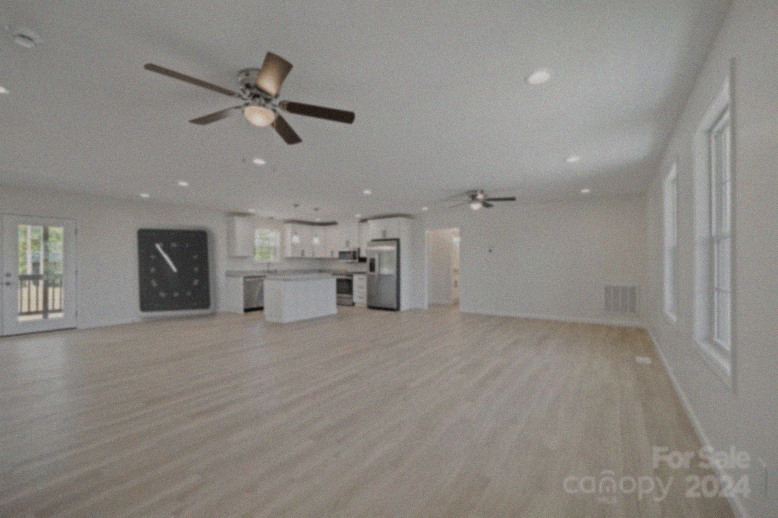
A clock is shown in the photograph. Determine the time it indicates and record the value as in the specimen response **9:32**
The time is **10:54**
